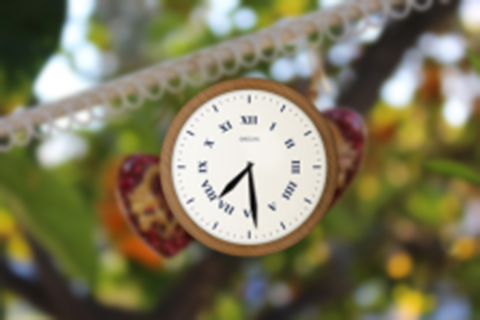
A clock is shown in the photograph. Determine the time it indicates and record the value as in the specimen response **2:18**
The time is **7:29**
